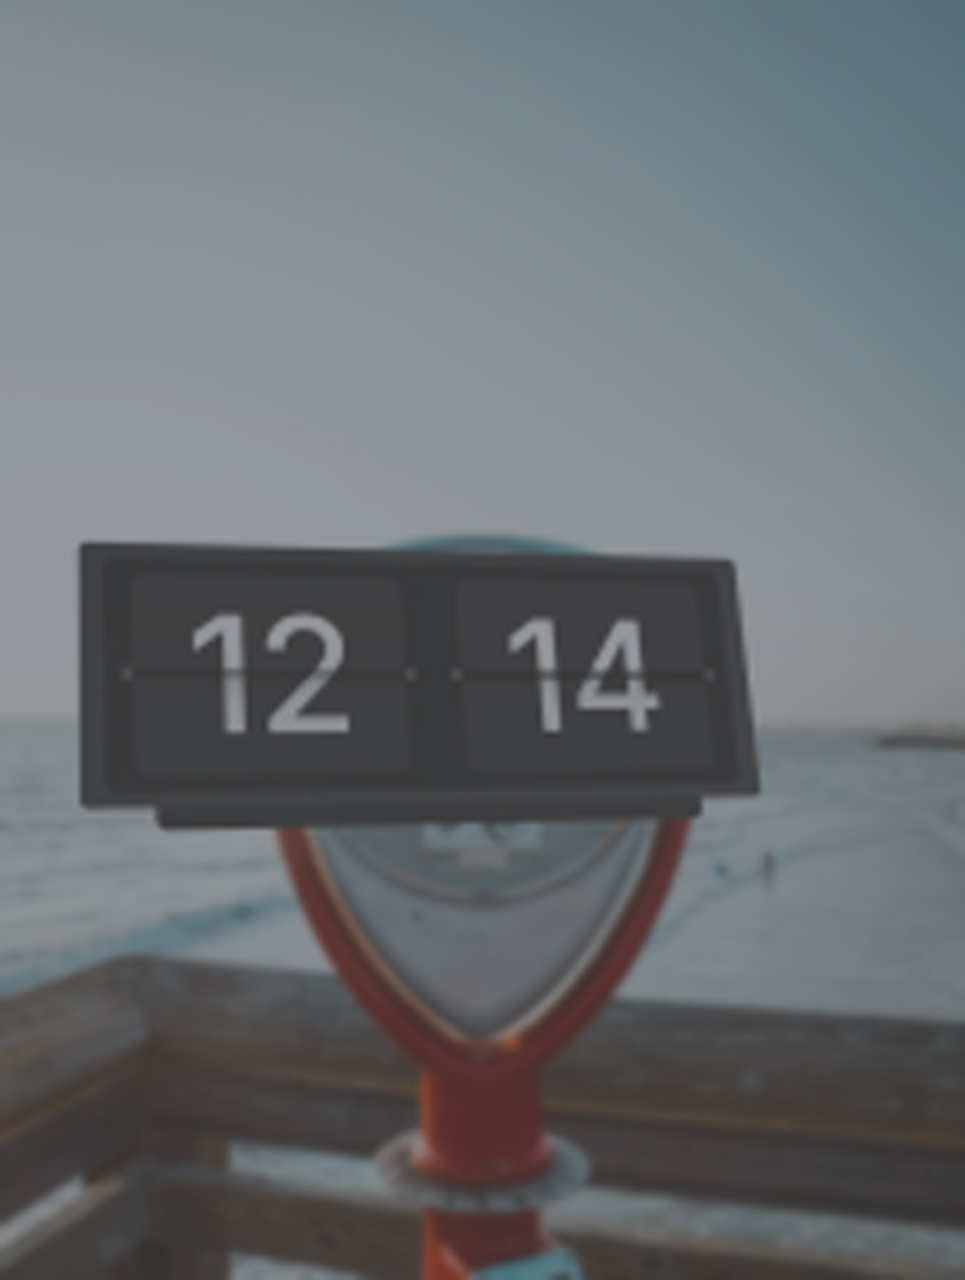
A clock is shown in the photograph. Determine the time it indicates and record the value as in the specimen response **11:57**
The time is **12:14**
